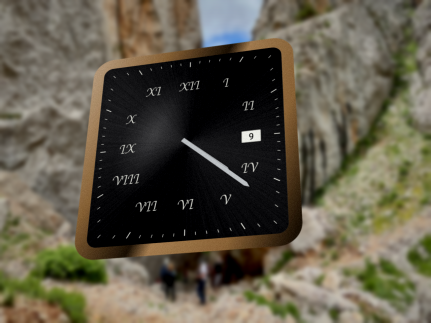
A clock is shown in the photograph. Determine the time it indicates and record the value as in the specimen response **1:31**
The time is **4:22**
